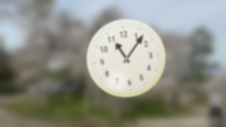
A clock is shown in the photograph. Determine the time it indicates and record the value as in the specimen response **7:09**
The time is **11:07**
